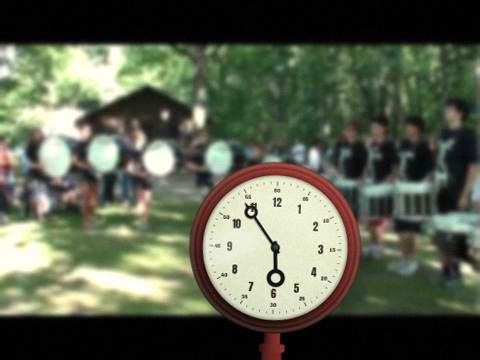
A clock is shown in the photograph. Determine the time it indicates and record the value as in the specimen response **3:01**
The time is **5:54**
